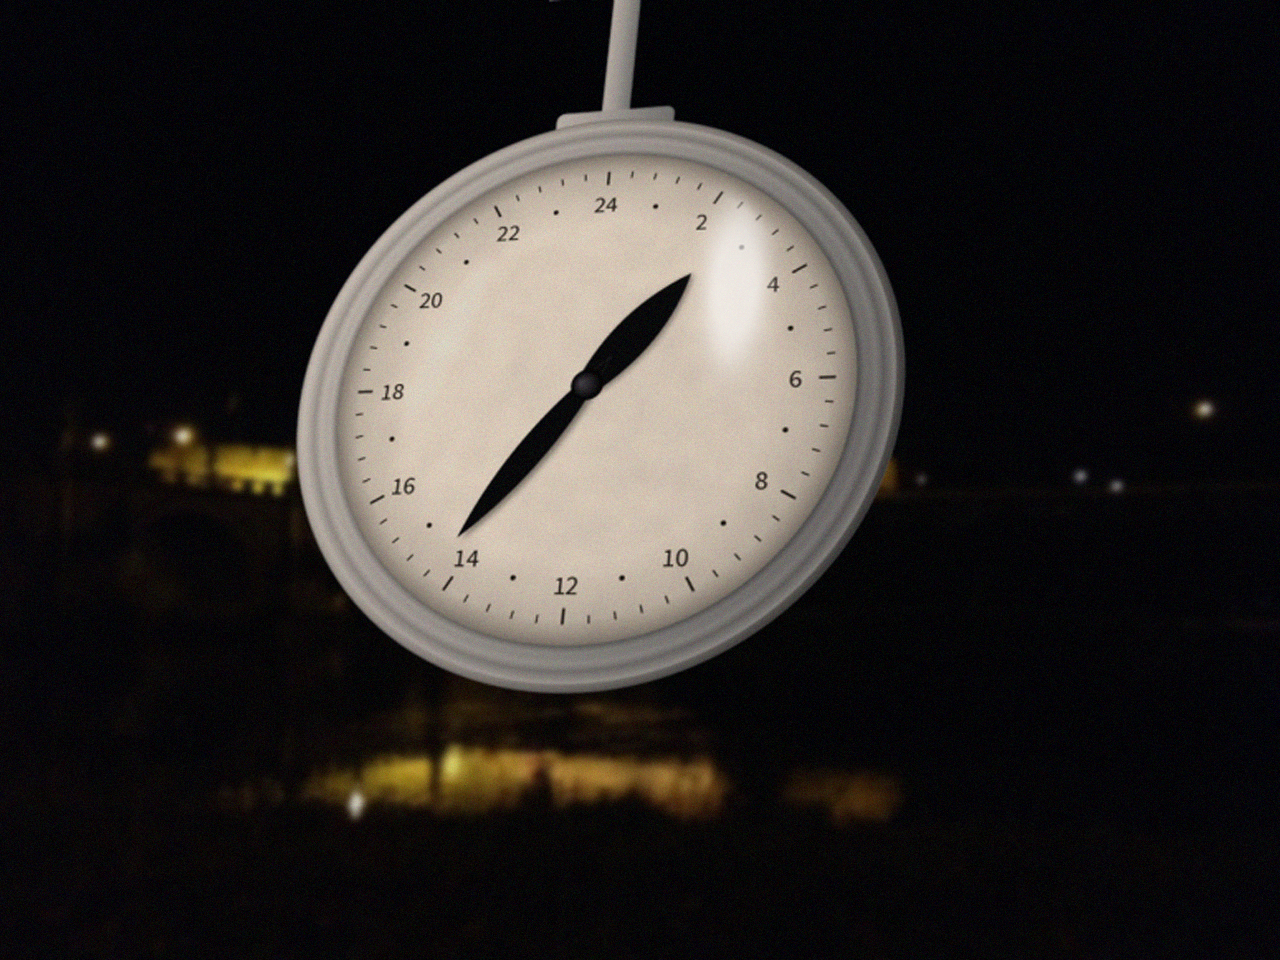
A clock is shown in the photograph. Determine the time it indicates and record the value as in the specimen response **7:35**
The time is **2:36**
